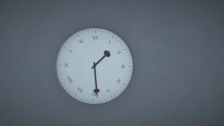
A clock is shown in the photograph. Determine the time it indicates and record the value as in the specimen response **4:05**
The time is **1:29**
